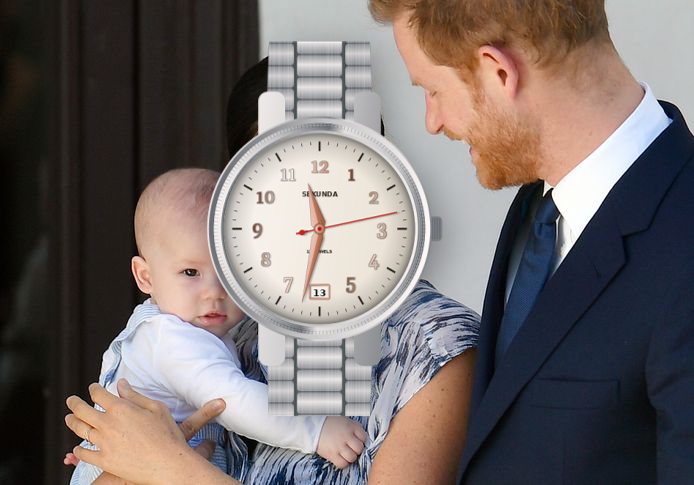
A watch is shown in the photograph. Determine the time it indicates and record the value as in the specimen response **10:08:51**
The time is **11:32:13**
